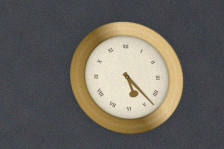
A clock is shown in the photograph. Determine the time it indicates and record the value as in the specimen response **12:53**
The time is **5:23**
